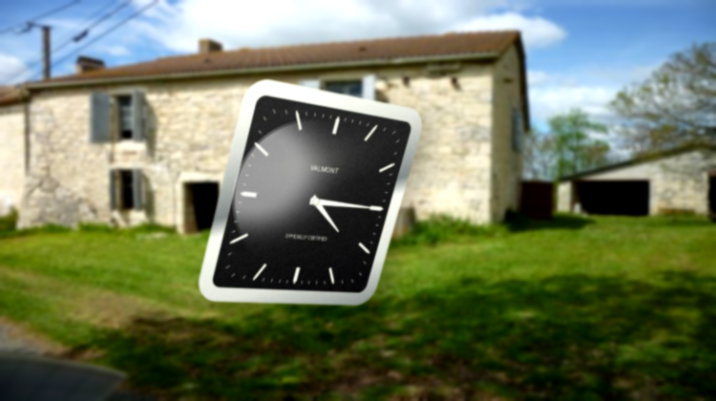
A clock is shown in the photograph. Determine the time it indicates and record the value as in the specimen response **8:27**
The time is **4:15**
